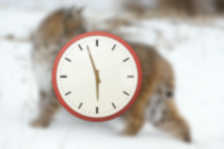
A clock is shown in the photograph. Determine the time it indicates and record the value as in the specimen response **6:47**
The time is **5:57**
